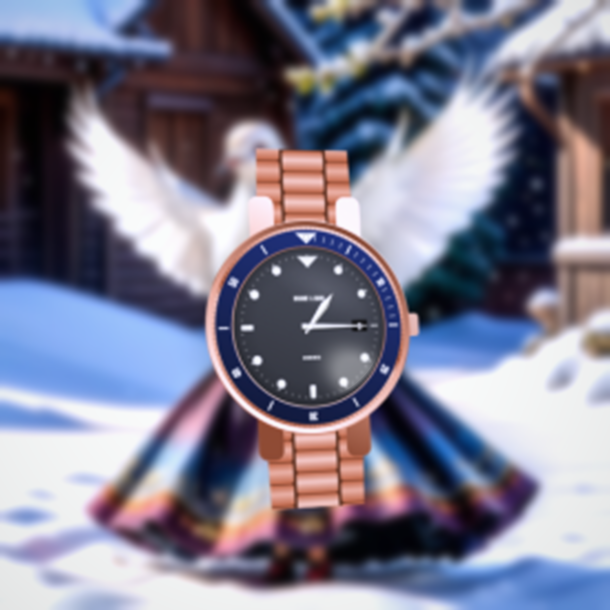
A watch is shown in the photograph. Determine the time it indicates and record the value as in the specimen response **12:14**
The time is **1:15**
